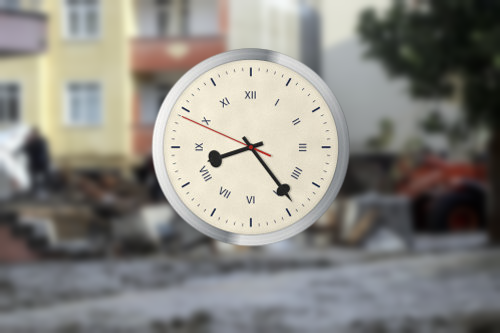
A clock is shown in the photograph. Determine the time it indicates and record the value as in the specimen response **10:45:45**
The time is **8:23:49**
